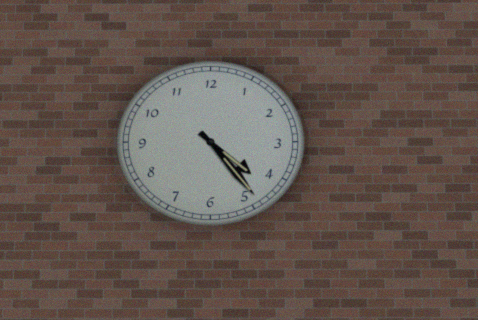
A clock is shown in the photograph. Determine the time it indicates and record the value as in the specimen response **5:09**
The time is **4:24**
